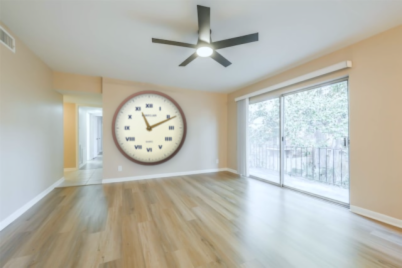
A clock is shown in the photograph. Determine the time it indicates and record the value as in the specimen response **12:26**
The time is **11:11**
